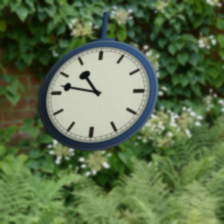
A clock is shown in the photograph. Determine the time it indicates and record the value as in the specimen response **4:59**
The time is **10:47**
